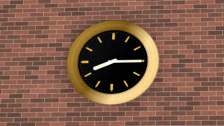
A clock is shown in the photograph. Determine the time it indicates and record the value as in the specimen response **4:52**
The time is **8:15**
